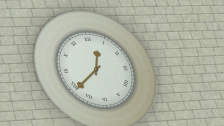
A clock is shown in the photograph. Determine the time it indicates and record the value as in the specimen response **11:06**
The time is **12:39**
